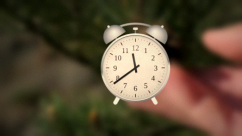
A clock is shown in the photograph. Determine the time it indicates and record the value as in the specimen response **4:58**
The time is **11:39**
